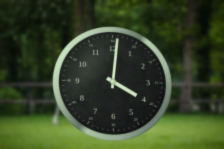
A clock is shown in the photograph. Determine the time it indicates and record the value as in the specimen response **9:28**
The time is **4:01**
